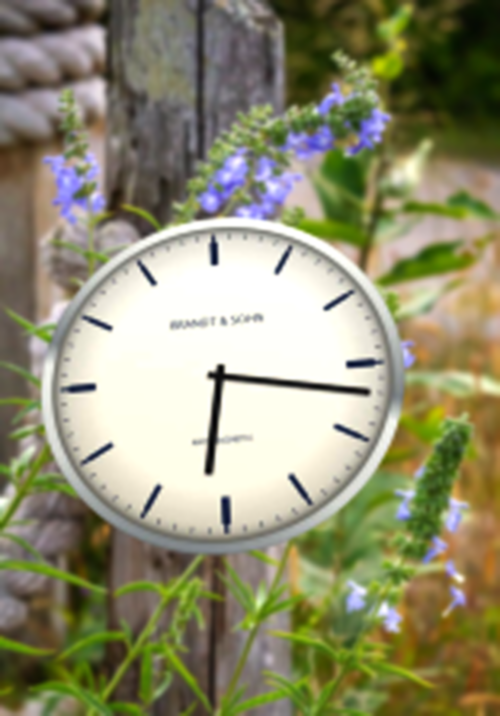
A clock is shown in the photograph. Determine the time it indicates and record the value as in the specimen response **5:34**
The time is **6:17**
